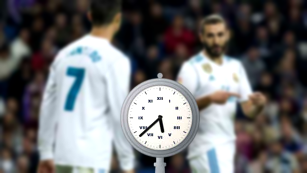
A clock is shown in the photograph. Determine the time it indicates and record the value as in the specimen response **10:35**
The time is **5:38**
